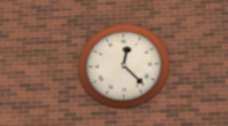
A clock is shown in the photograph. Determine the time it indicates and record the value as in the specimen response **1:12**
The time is **12:23**
